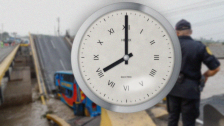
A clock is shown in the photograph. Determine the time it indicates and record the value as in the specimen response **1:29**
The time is **8:00**
